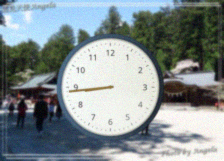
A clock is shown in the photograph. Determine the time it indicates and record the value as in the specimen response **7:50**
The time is **8:44**
